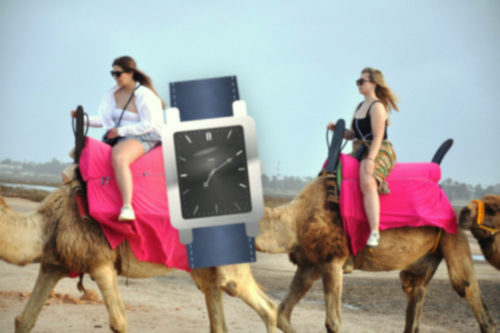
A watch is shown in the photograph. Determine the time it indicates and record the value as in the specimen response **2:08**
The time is **7:10**
